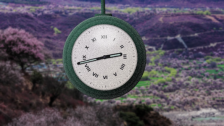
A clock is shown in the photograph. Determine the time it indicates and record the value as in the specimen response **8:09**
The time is **2:43**
